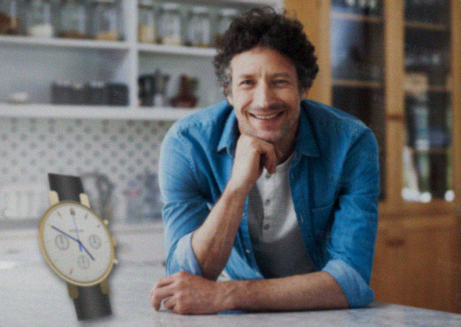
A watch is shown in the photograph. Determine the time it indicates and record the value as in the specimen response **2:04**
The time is **4:50**
